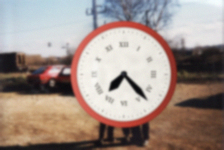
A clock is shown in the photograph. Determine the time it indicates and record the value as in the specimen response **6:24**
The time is **7:23**
